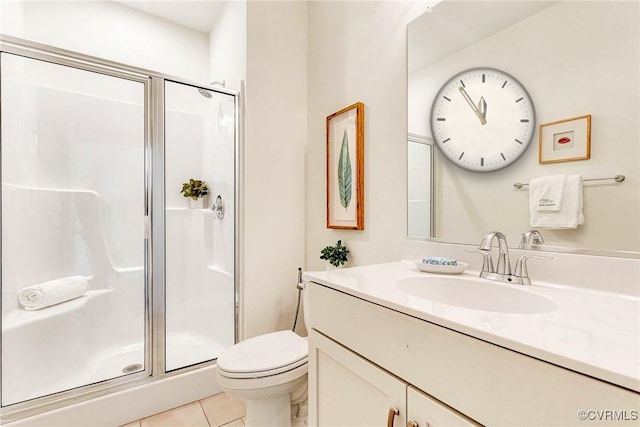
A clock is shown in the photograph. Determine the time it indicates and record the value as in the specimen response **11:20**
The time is **11:54**
